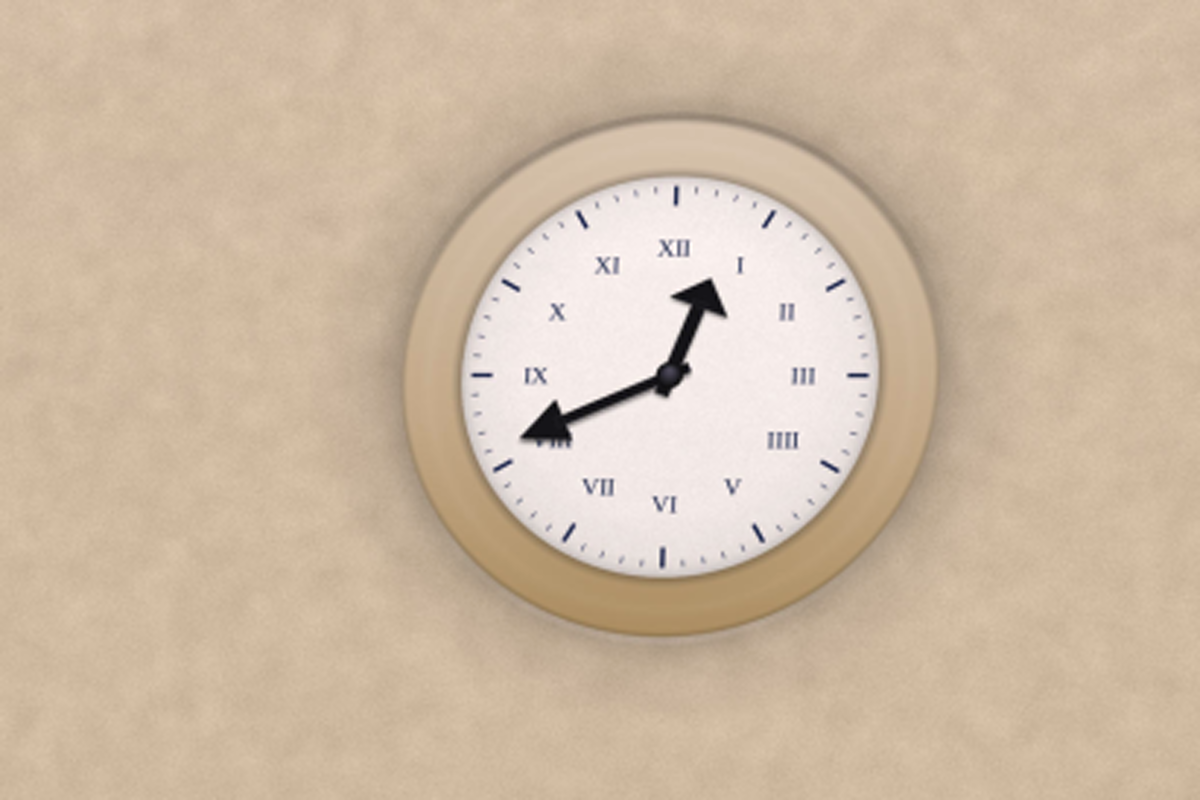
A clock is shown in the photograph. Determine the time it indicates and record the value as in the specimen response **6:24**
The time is **12:41**
